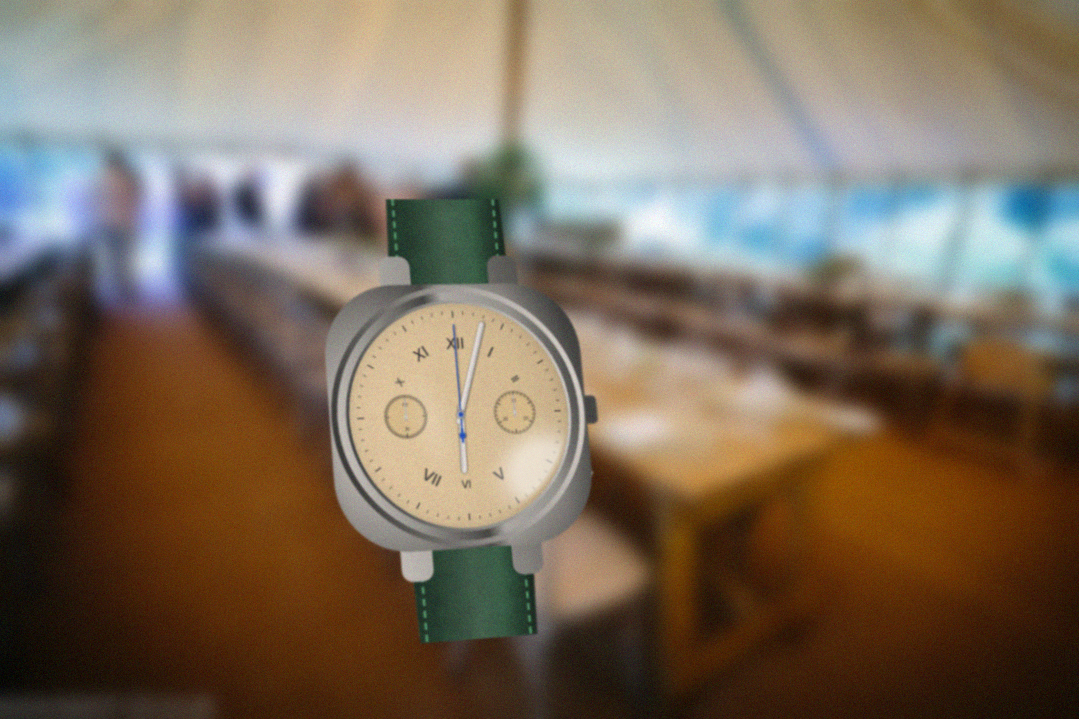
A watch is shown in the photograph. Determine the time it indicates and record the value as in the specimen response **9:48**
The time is **6:03**
